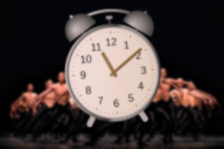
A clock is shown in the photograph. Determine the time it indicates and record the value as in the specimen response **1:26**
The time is **11:09**
